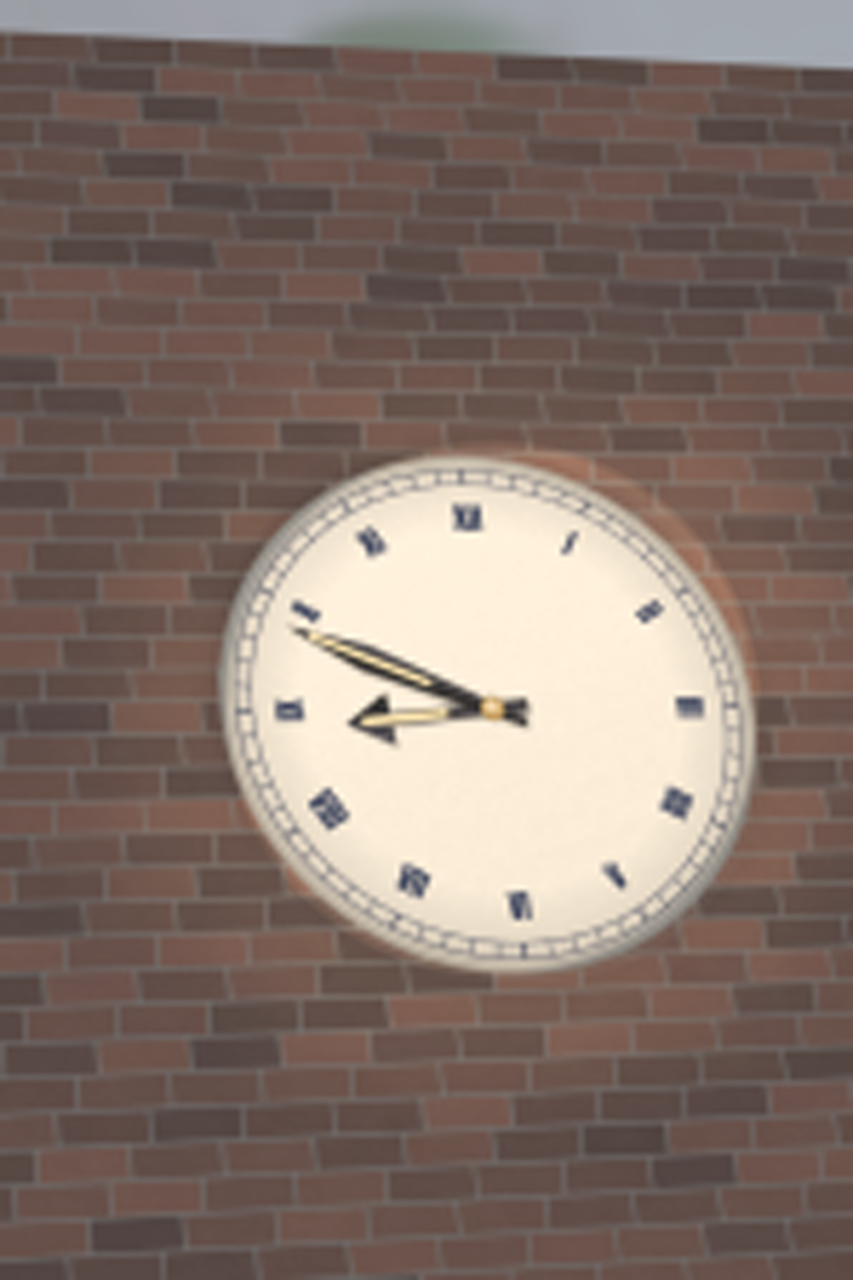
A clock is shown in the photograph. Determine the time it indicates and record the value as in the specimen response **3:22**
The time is **8:49**
